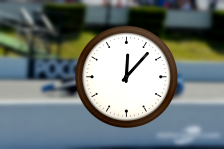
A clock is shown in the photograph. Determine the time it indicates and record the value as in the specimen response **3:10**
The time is **12:07**
